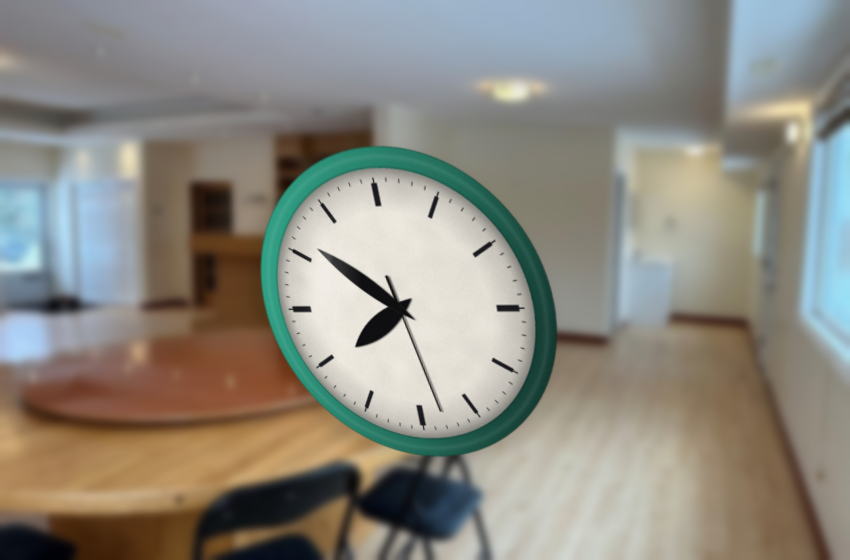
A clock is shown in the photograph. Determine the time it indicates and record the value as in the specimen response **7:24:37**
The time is **7:51:28**
